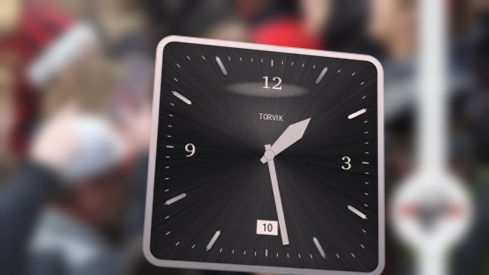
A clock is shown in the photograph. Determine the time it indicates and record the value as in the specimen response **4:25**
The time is **1:28**
